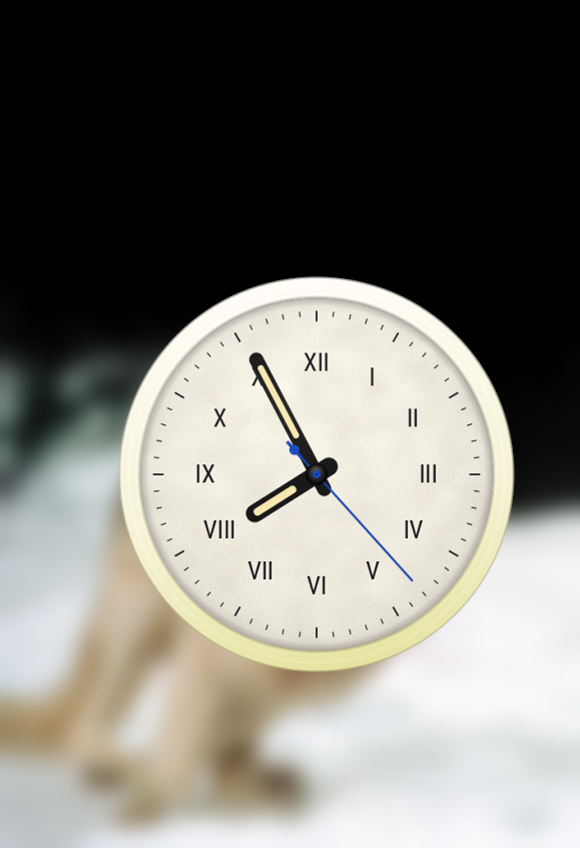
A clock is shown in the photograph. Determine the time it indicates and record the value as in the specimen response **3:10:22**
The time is **7:55:23**
